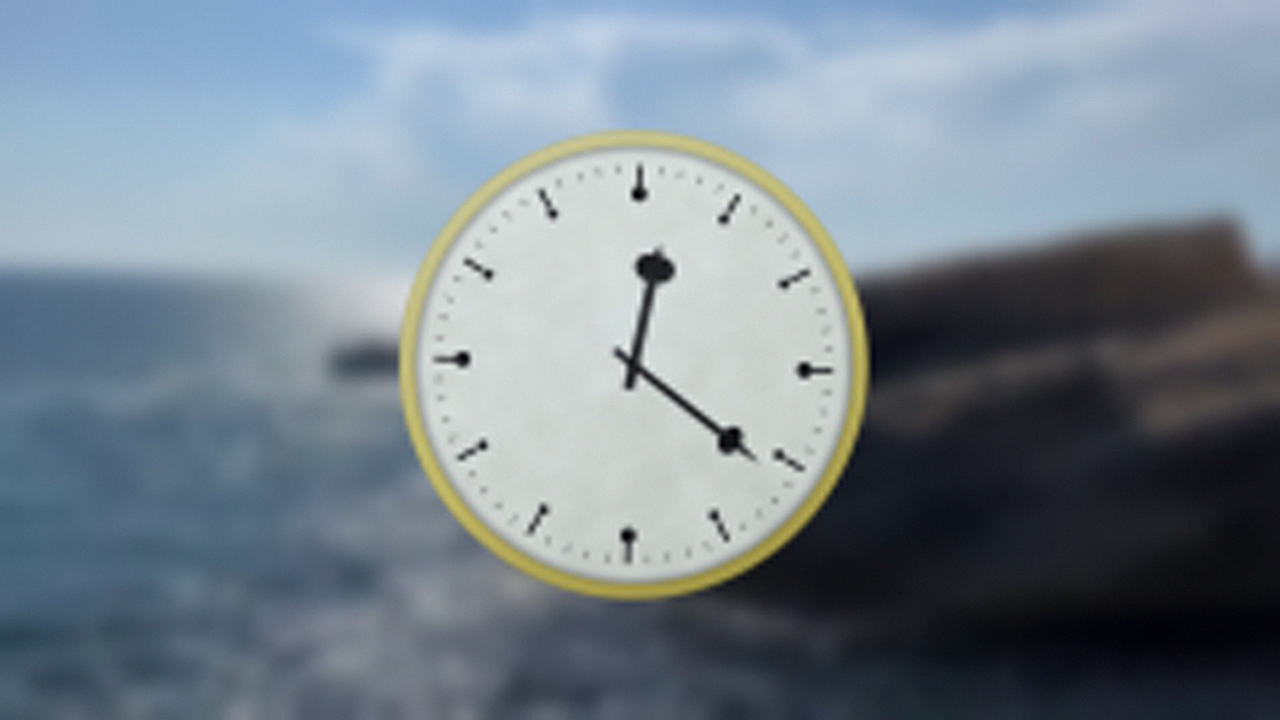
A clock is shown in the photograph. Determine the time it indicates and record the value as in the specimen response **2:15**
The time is **12:21**
